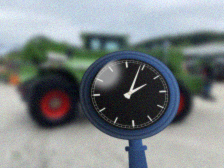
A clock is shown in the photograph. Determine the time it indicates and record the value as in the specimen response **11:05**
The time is **2:04**
